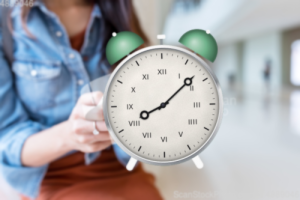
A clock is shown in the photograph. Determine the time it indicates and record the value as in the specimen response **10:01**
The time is **8:08**
